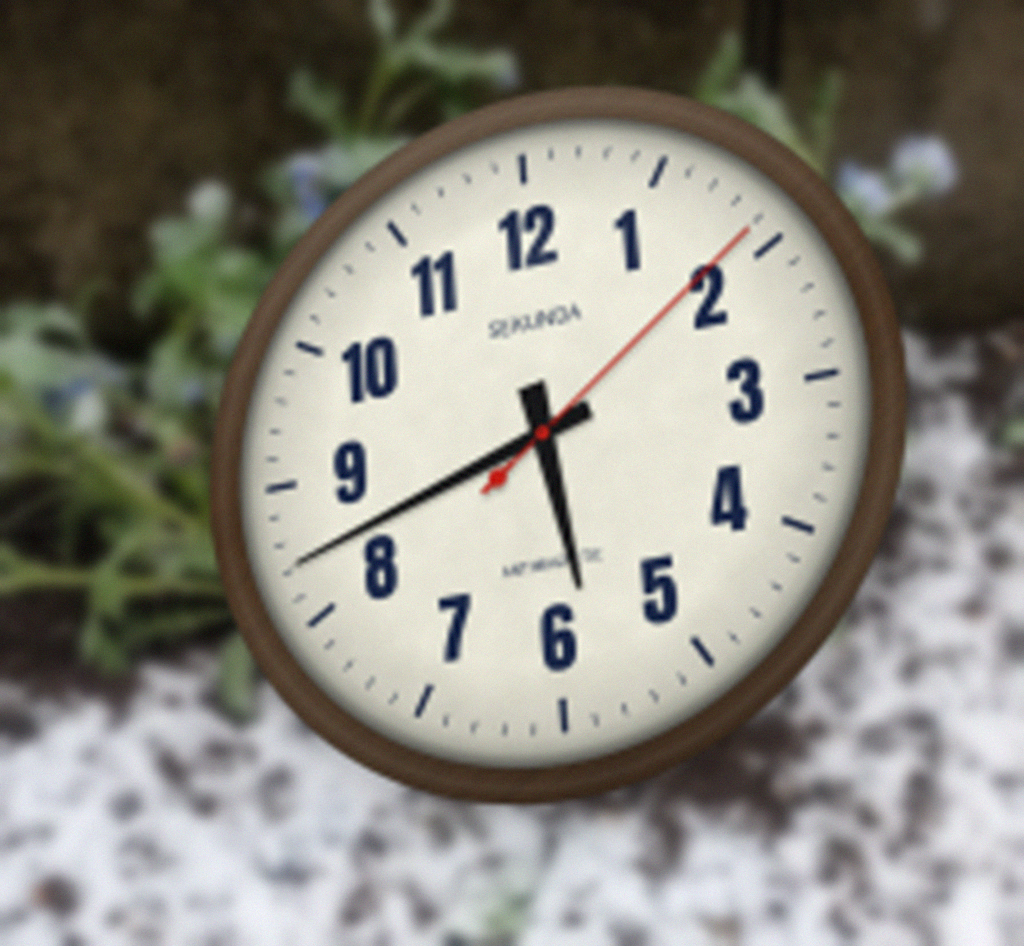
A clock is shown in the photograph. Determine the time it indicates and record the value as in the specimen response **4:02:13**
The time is **5:42:09**
